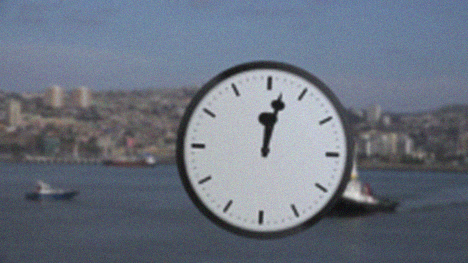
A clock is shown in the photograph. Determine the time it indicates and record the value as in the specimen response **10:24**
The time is **12:02**
